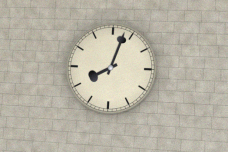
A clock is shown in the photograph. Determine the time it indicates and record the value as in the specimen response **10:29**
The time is **8:03**
